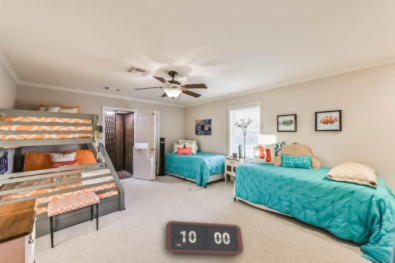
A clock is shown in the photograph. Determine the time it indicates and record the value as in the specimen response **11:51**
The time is **10:00**
